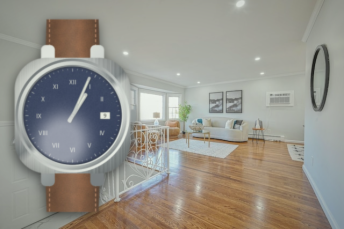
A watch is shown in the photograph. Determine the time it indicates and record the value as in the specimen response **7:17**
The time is **1:04**
